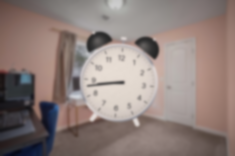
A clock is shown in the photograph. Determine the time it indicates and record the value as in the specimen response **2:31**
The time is **8:43**
